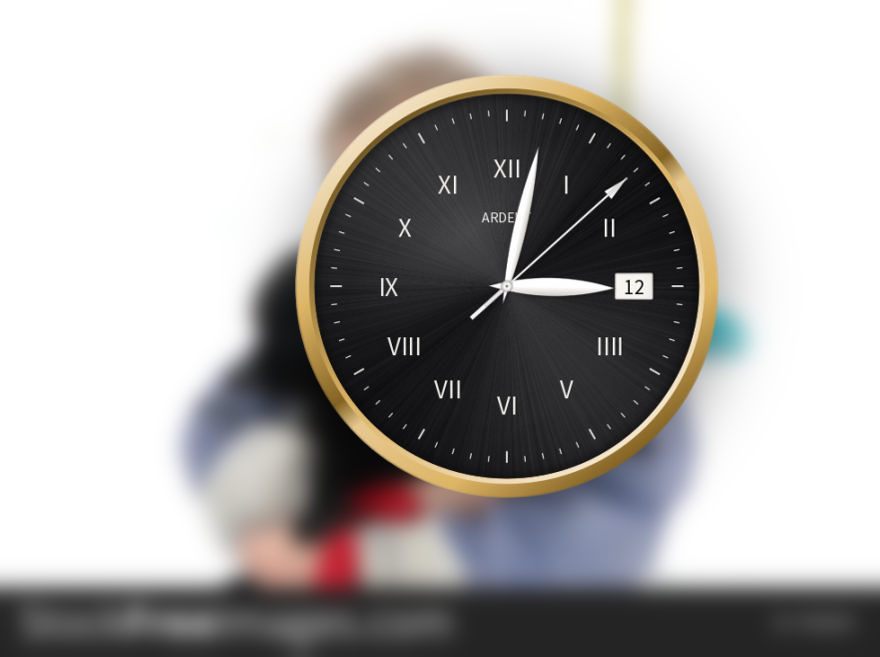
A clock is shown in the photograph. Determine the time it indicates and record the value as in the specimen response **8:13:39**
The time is **3:02:08**
